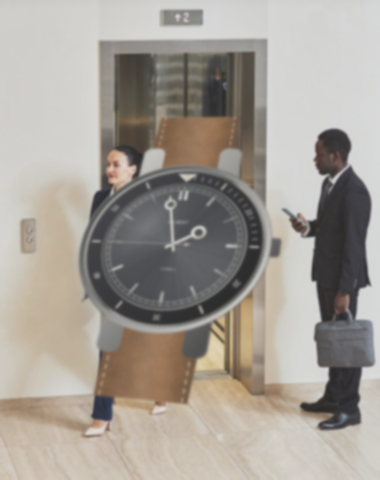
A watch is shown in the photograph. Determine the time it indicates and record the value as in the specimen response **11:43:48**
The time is **1:57:45**
